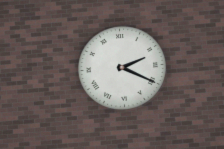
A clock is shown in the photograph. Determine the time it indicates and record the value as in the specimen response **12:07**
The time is **2:20**
